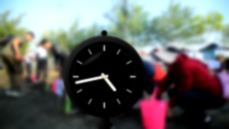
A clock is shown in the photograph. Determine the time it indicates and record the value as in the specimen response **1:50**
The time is **4:43**
